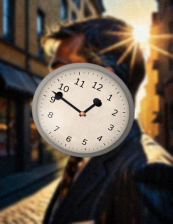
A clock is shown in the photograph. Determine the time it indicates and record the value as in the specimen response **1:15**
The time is **12:47**
